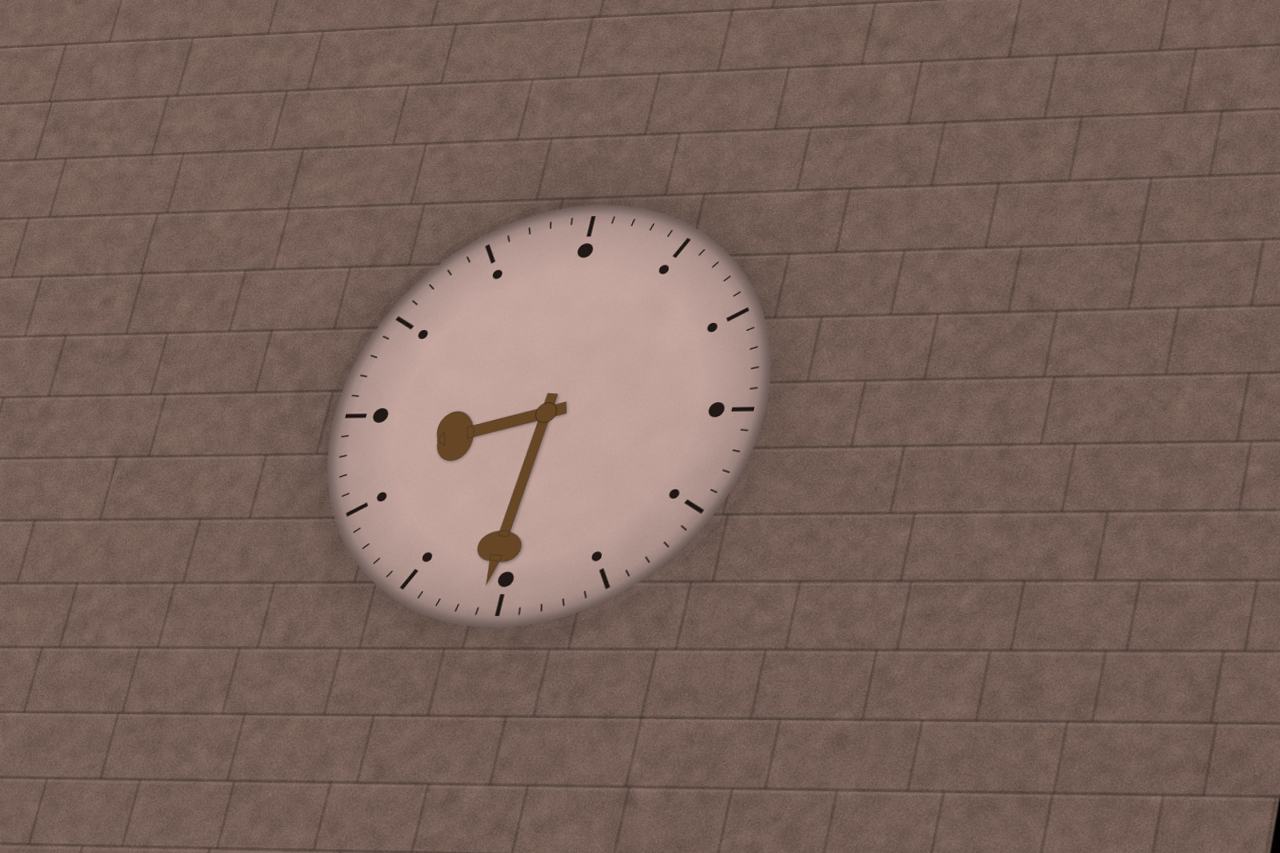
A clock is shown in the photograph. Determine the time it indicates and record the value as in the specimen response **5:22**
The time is **8:31**
